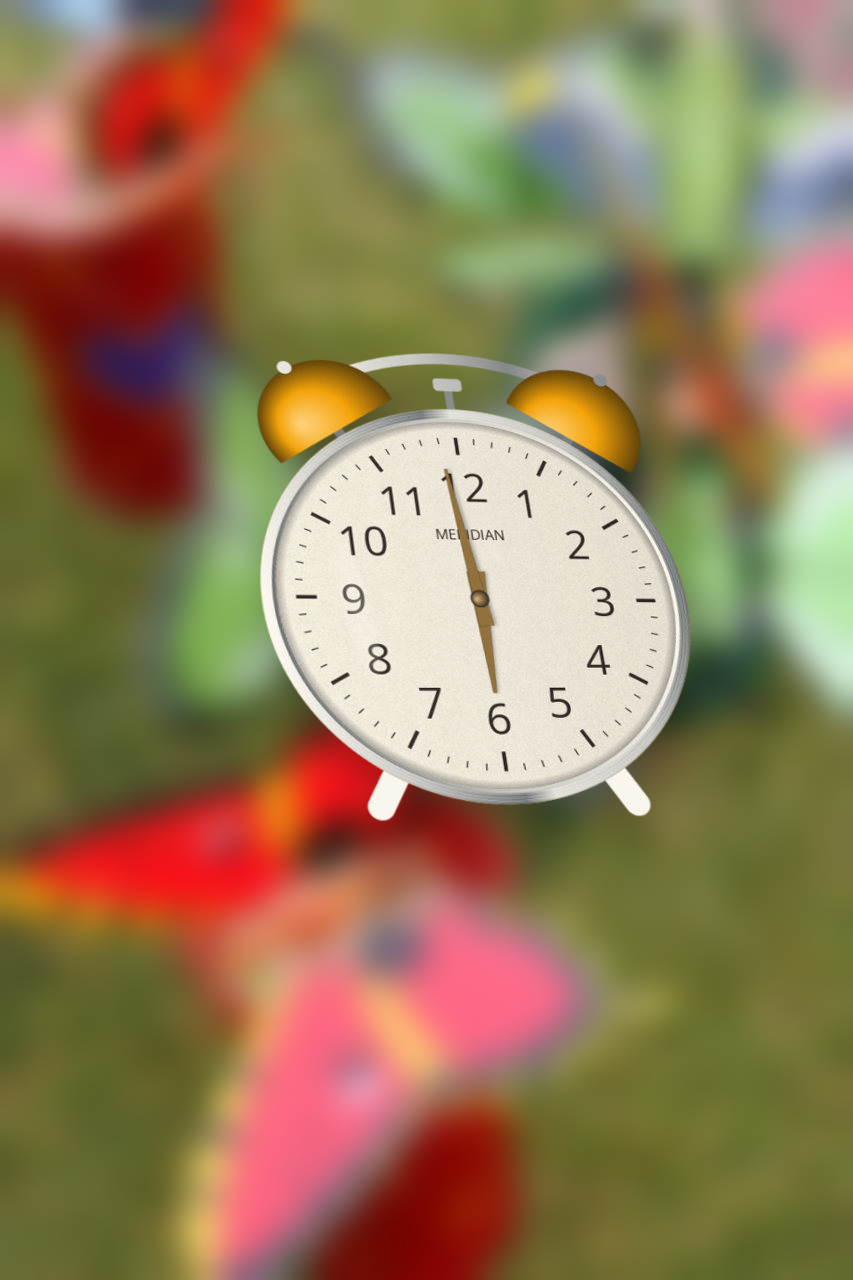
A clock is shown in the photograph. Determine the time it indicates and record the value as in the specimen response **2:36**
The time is **5:59**
